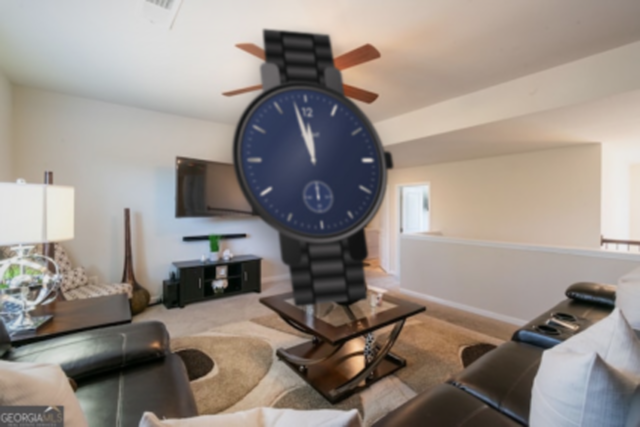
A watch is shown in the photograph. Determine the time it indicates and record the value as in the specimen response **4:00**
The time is **11:58**
